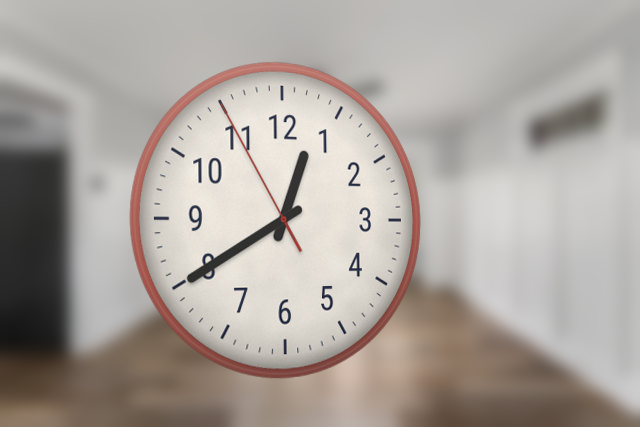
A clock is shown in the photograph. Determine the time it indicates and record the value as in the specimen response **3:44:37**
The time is **12:39:55**
